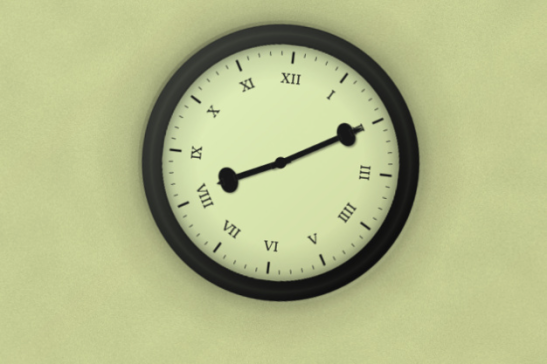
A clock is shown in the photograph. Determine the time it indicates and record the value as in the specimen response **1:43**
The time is **8:10**
